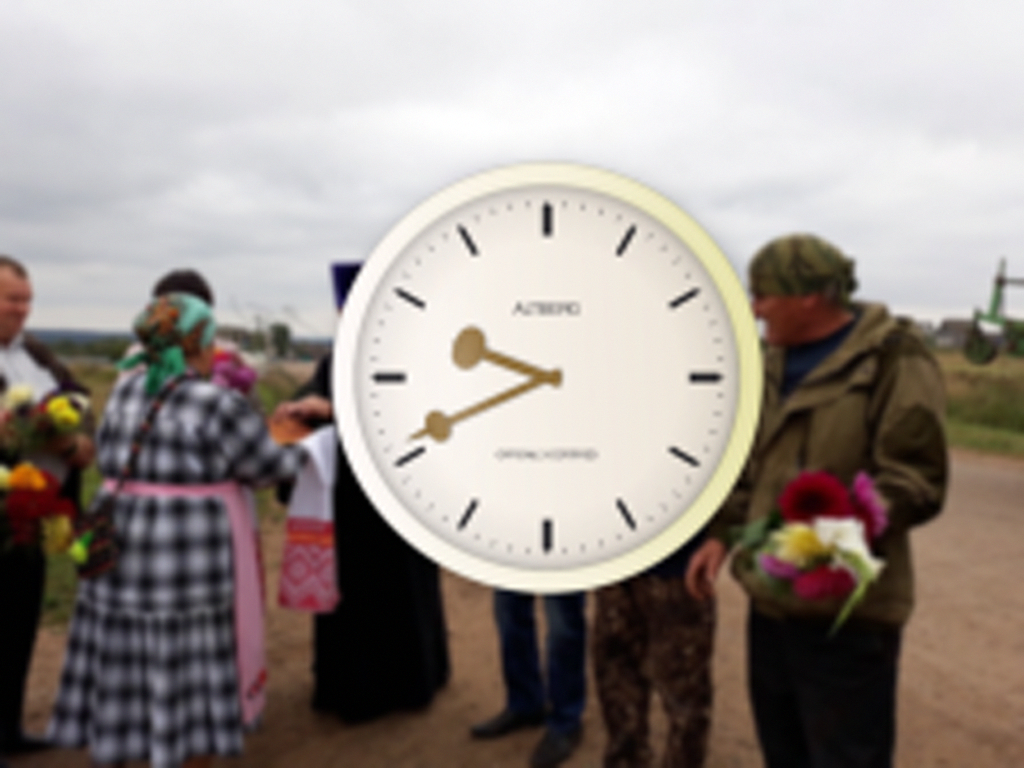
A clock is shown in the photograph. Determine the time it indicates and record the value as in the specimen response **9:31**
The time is **9:41**
